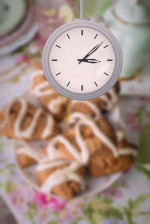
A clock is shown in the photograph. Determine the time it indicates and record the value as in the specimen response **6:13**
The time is **3:08**
